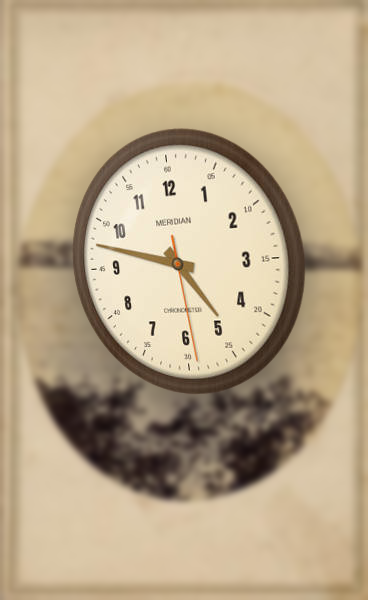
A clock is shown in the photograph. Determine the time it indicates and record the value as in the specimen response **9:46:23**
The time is **4:47:29**
